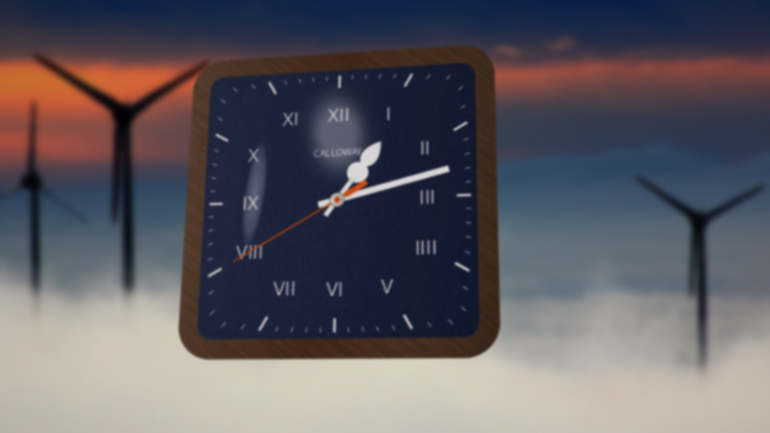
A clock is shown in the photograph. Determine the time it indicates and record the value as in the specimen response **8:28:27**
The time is **1:12:40**
